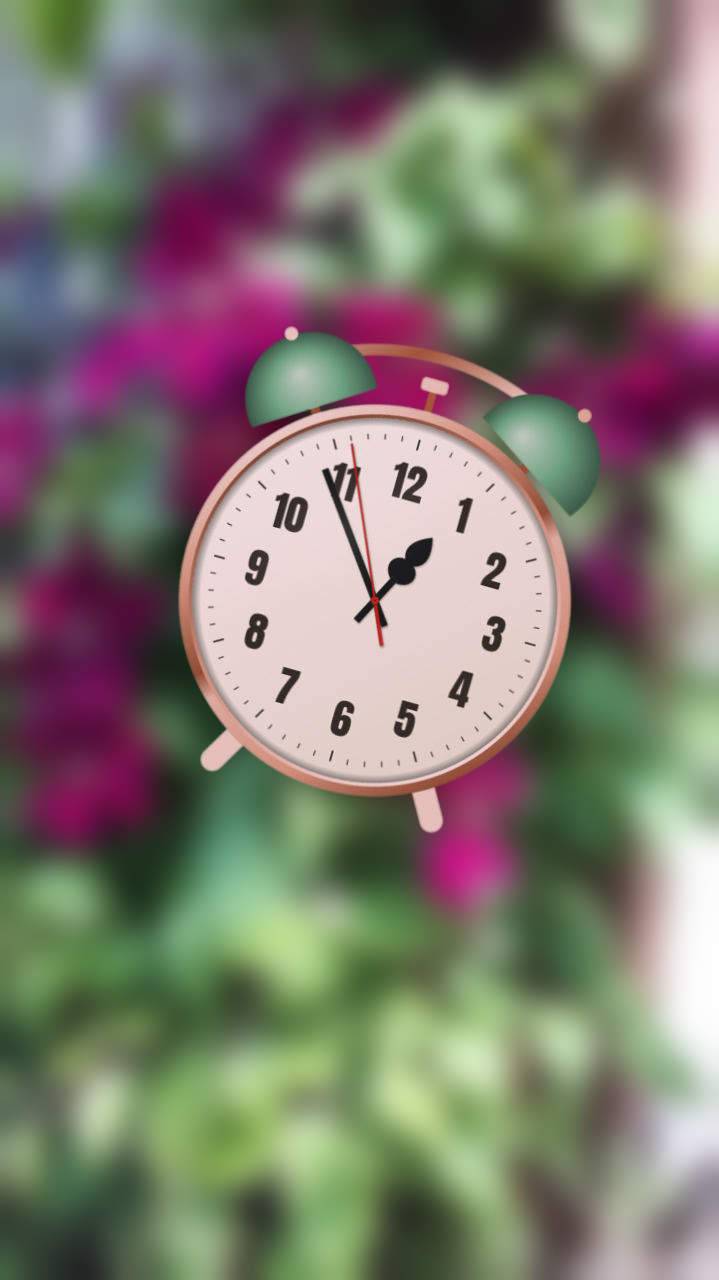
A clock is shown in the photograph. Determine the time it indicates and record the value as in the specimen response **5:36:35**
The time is **12:53:56**
